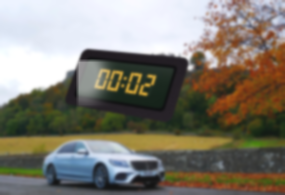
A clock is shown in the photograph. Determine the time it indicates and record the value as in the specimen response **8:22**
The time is **0:02**
